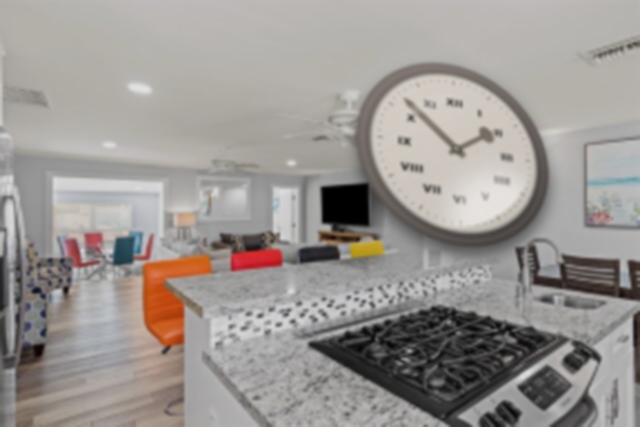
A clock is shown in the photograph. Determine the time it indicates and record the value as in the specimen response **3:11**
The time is **1:52**
